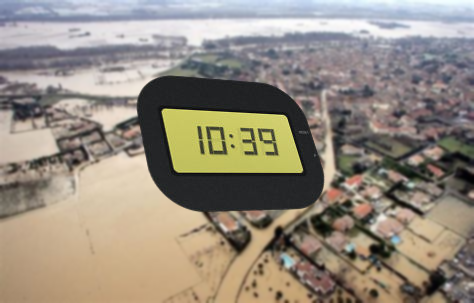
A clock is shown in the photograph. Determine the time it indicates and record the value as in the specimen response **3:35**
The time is **10:39**
